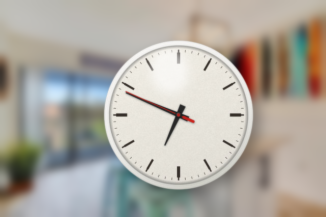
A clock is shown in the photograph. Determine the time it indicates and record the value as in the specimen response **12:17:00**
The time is **6:48:49**
